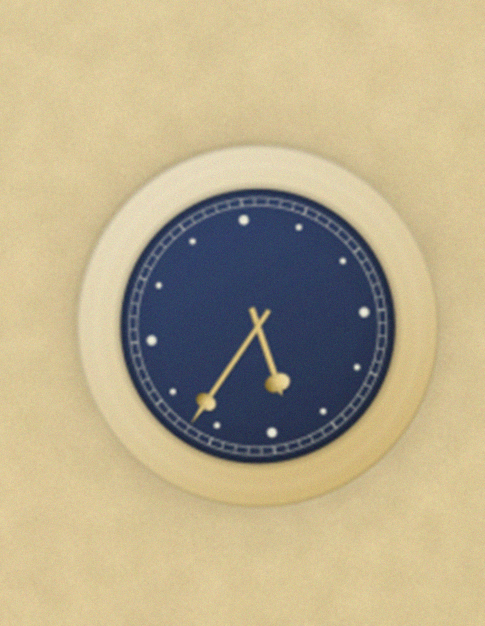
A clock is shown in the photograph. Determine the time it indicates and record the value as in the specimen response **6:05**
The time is **5:37**
